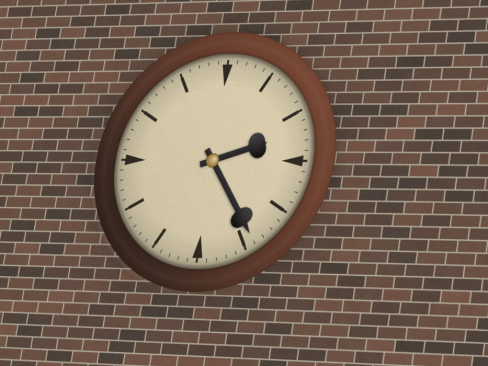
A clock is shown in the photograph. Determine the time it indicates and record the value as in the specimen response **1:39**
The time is **2:24**
